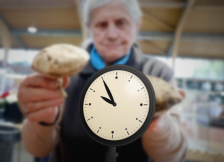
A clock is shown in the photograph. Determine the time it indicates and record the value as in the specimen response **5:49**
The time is **9:55**
